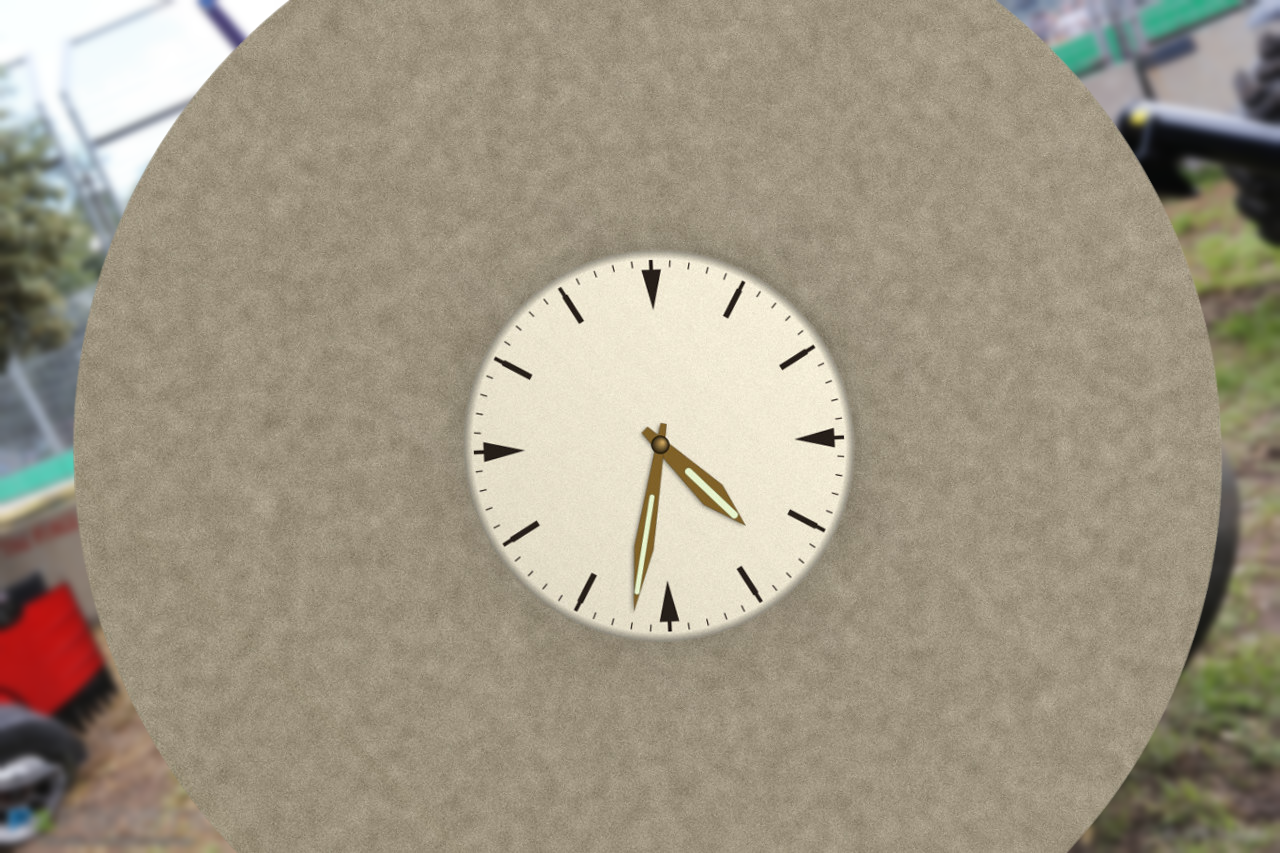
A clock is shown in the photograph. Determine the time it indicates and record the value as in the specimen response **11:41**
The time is **4:32**
